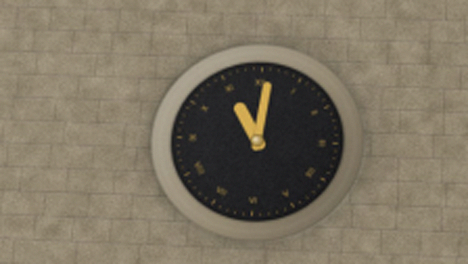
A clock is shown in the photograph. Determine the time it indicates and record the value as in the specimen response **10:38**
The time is **11:01**
